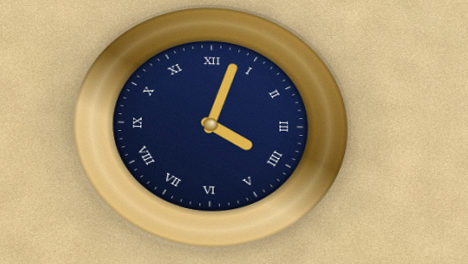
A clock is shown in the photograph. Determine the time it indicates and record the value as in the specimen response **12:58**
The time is **4:03**
